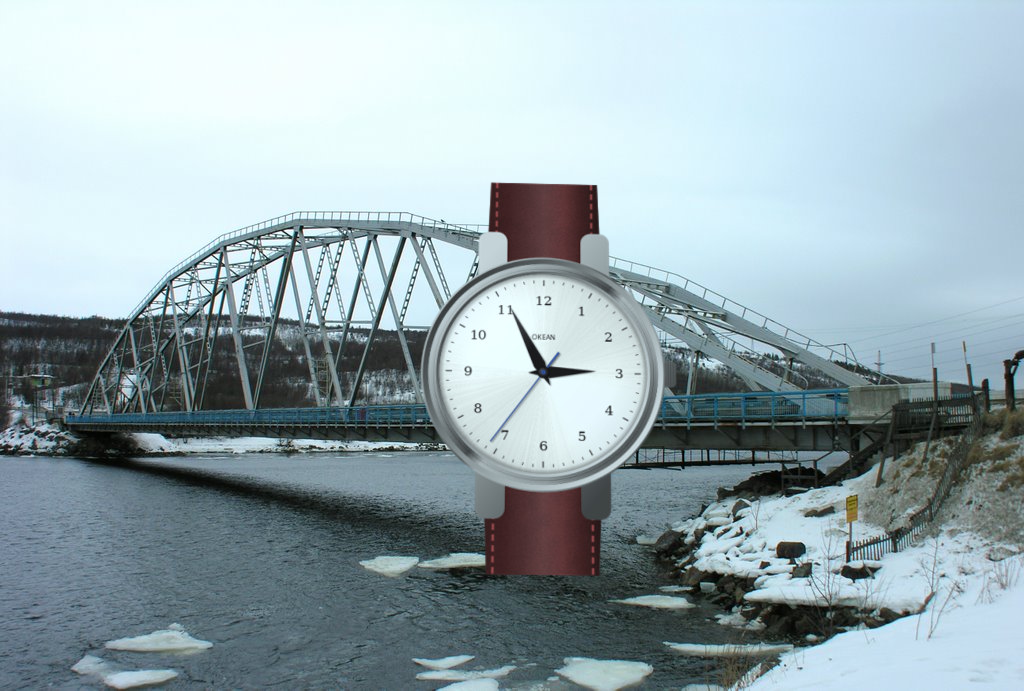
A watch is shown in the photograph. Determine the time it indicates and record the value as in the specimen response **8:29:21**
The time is **2:55:36**
